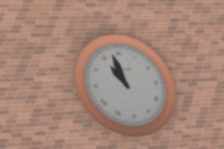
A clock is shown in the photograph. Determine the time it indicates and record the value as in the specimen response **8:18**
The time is **10:58**
